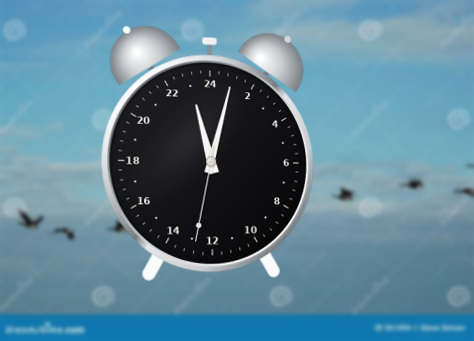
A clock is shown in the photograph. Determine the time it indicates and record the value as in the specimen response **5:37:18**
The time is **23:02:32**
